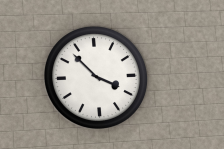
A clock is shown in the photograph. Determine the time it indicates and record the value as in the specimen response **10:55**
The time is **3:53**
